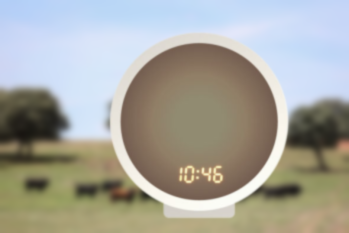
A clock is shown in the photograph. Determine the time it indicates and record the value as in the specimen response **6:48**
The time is **10:46**
